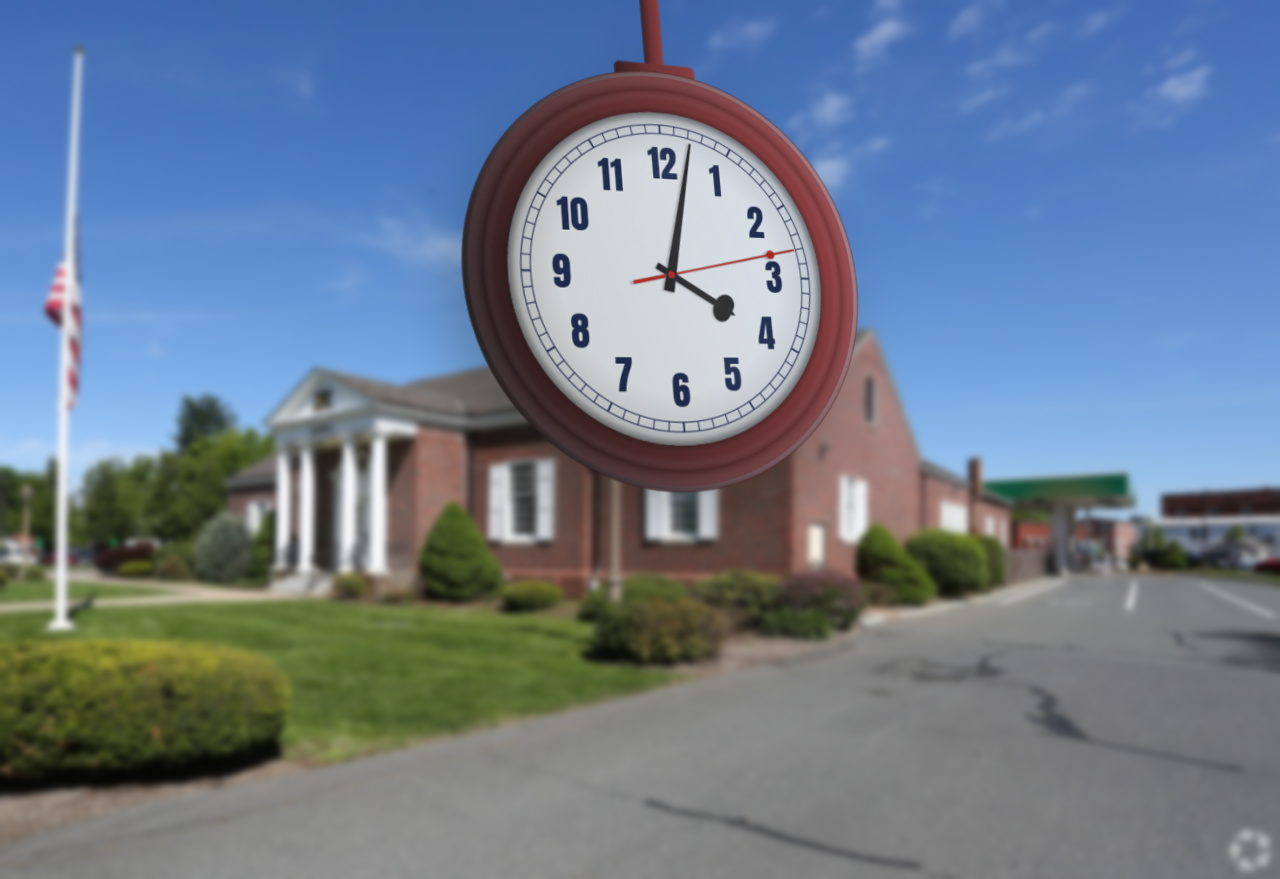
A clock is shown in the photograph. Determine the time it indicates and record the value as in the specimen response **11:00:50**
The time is **4:02:13**
